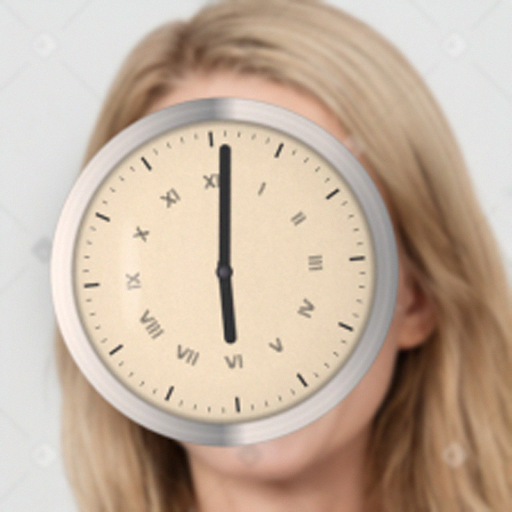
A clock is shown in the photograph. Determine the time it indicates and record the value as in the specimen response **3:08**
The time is **6:01**
